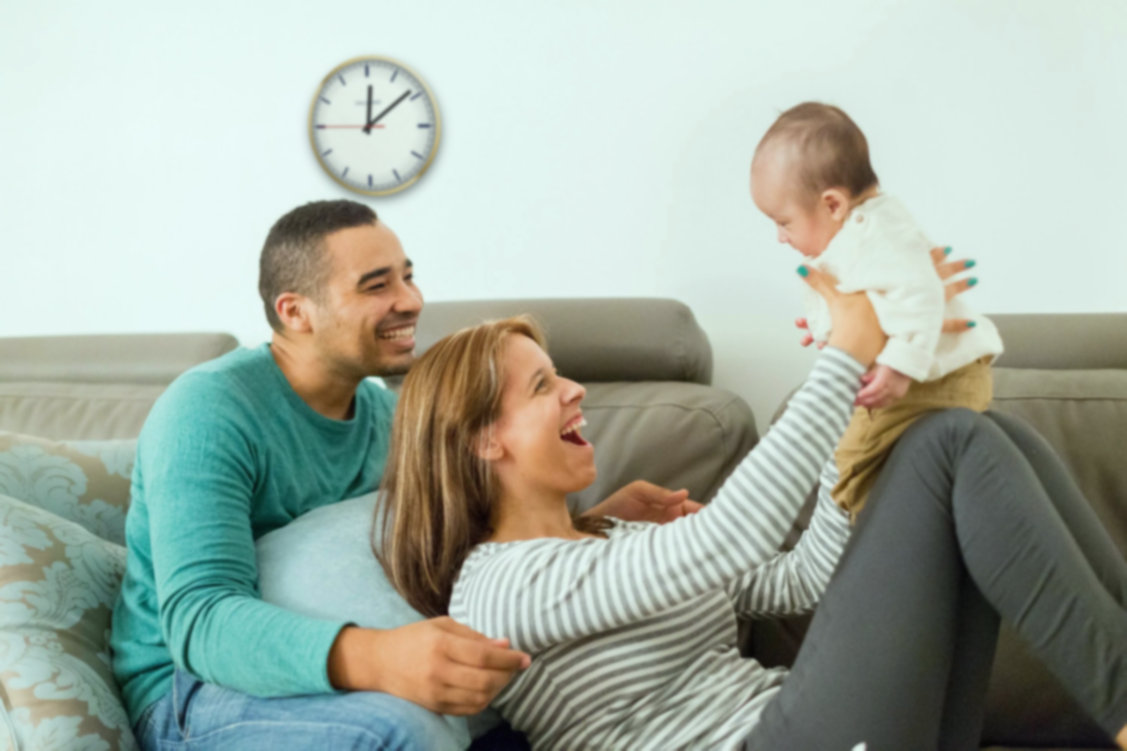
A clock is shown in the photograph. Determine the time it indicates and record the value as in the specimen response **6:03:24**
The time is **12:08:45**
